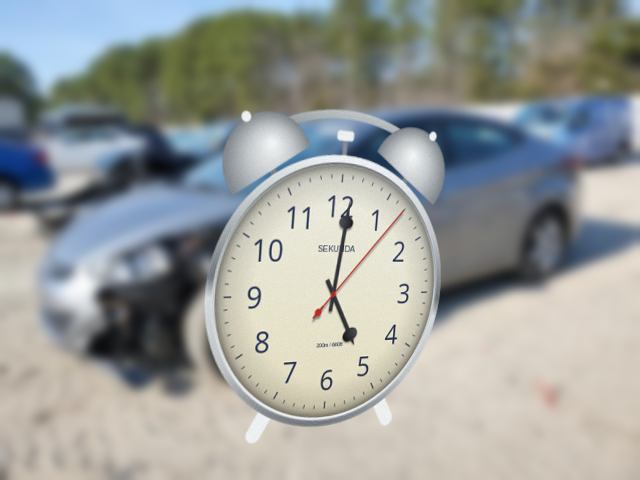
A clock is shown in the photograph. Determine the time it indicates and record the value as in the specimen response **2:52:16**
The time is **5:01:07**
